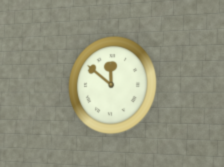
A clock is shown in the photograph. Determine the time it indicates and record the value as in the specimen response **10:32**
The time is **11:51**
